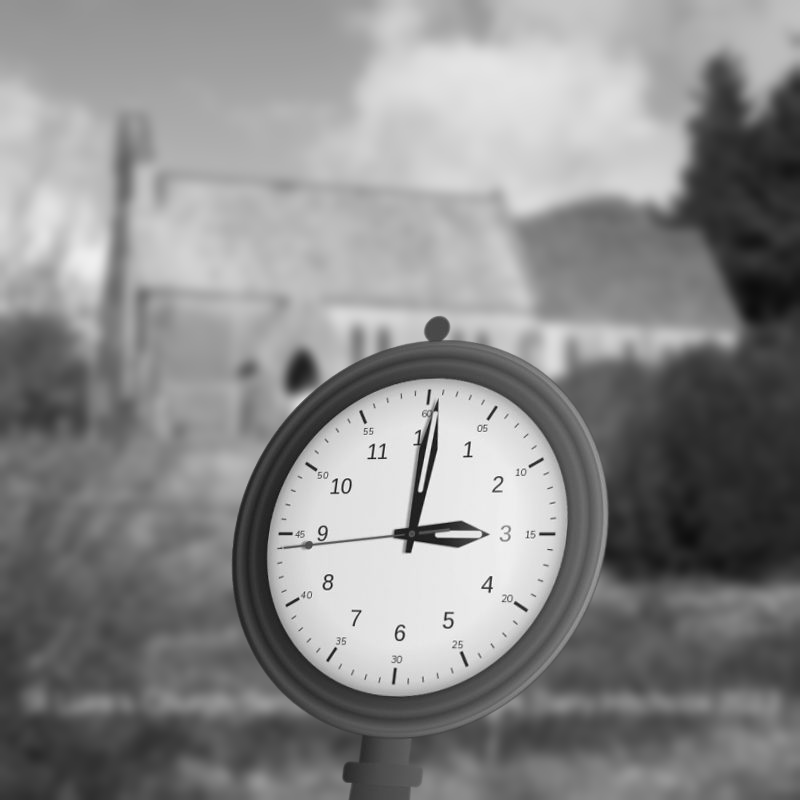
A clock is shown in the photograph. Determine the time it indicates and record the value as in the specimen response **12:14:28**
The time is **3:00:44**
